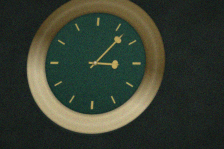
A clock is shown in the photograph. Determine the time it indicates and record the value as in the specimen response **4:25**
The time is **3:07**
